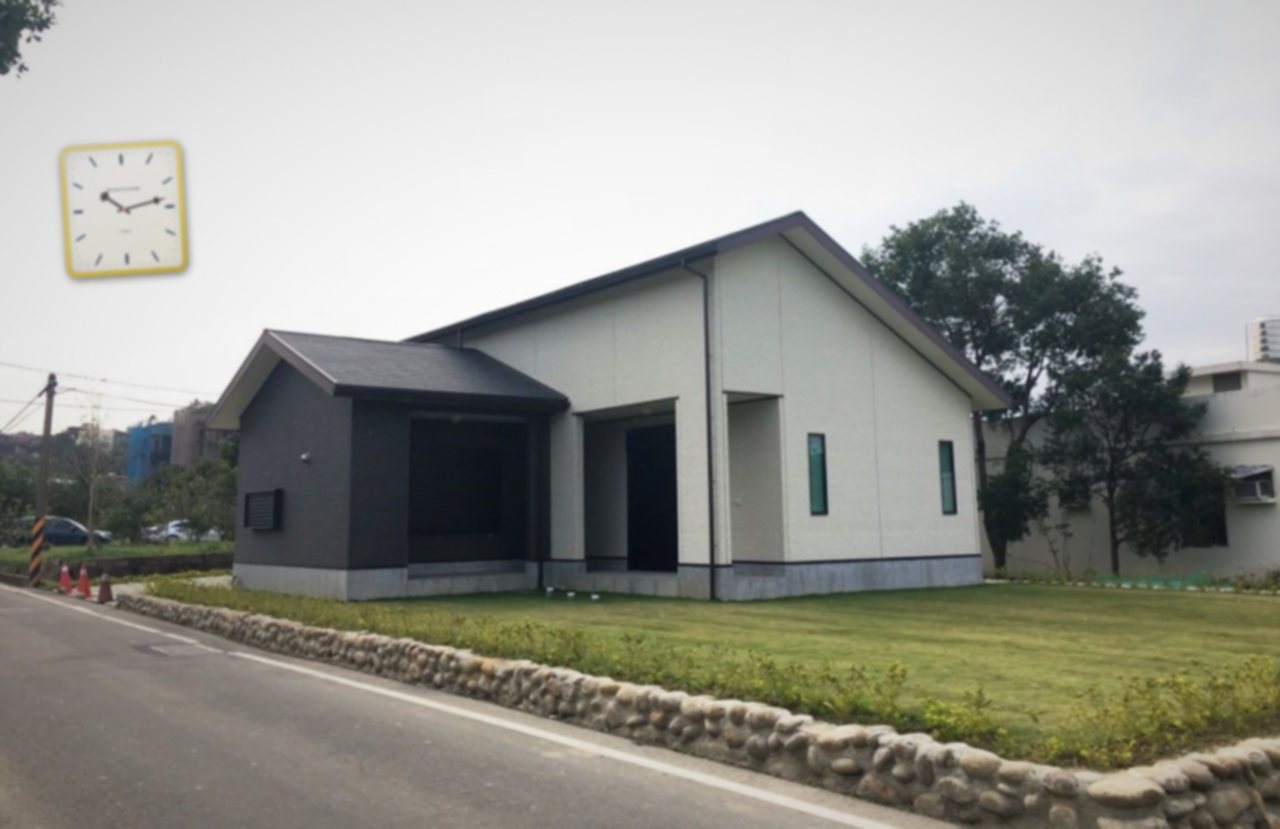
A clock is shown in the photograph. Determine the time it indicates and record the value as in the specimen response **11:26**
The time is **10:13**
